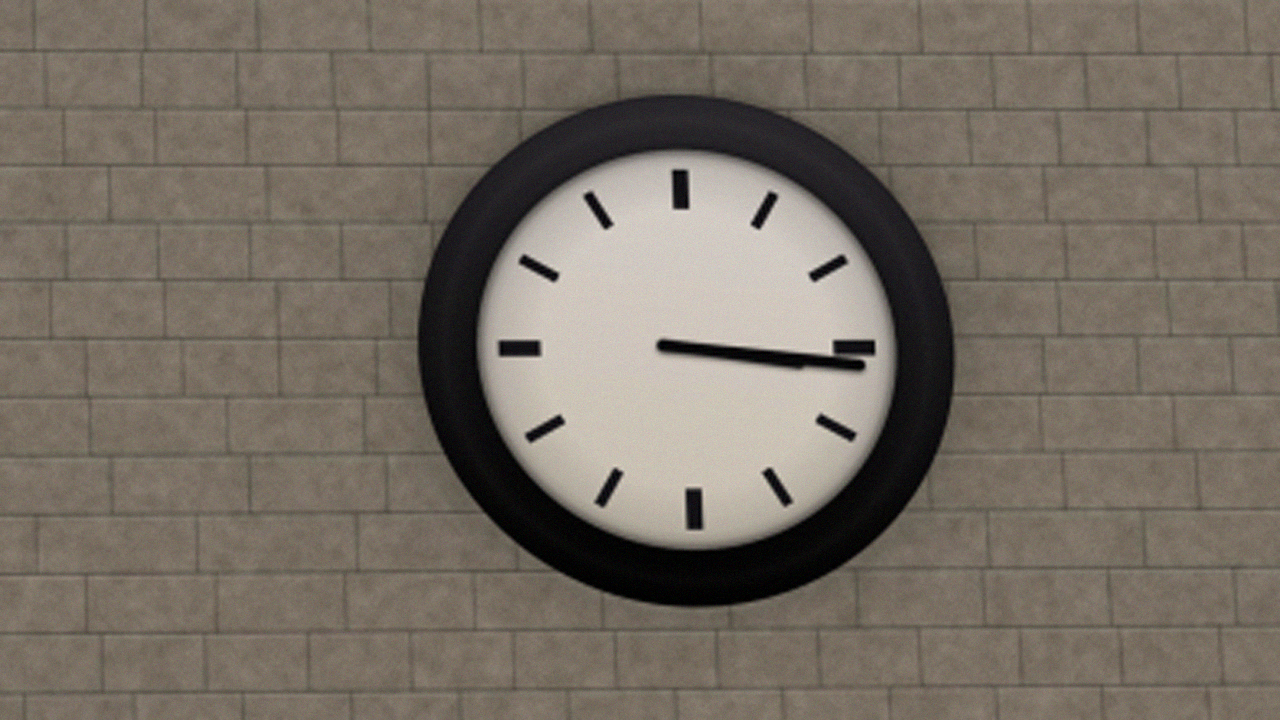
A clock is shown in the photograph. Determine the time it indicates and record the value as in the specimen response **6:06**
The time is **3:16**
